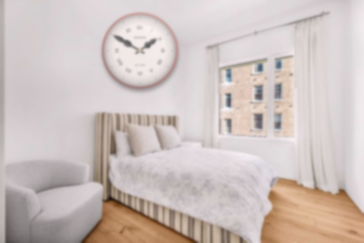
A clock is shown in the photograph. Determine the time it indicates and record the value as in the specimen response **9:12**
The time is **1:50**
